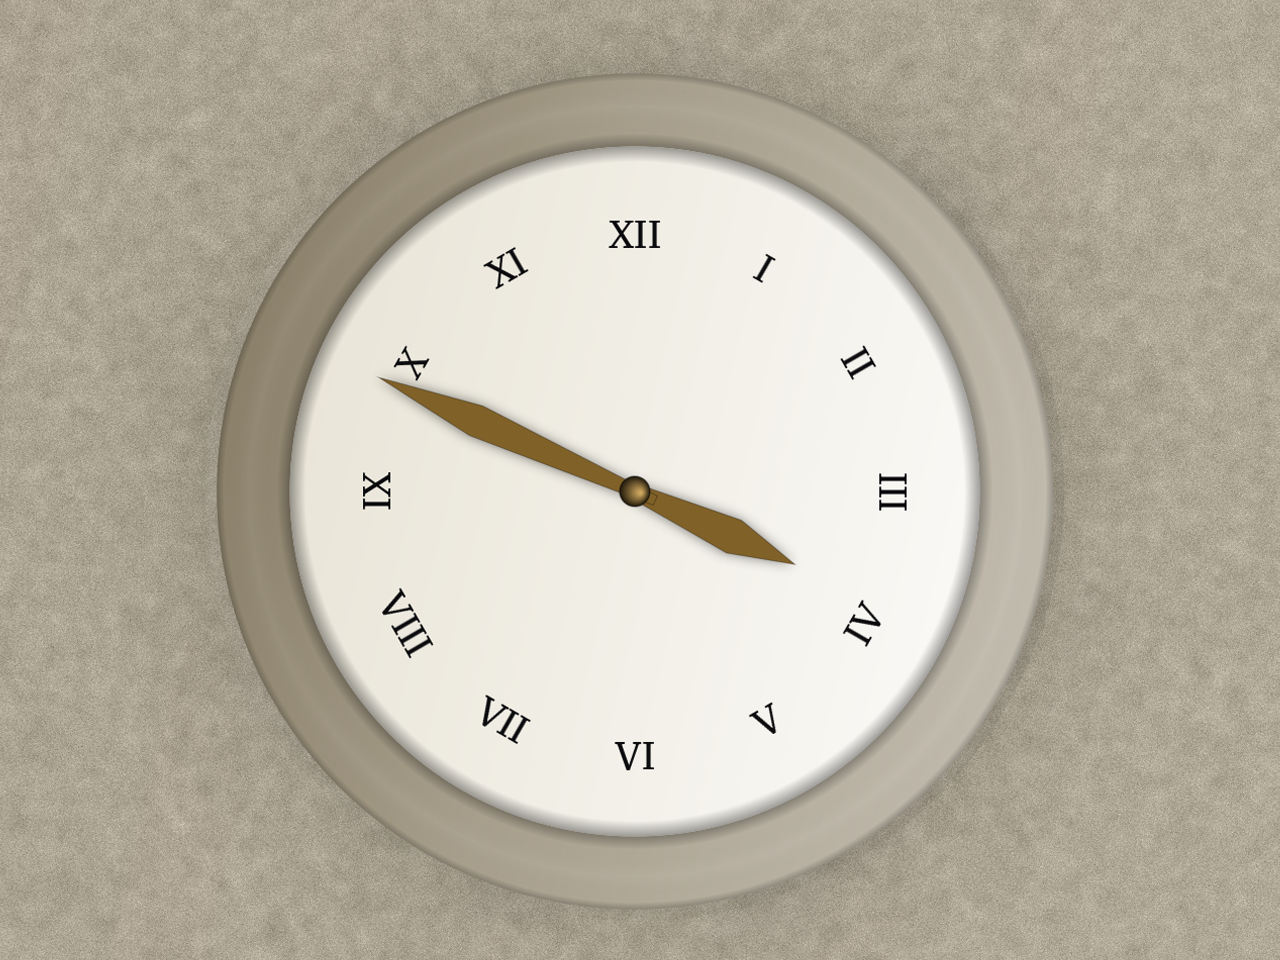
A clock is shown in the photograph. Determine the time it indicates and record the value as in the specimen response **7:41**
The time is **3:49**
